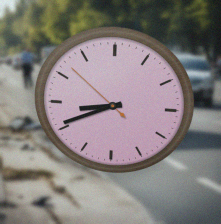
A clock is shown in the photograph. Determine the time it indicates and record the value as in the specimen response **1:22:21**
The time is **8:40:52**
